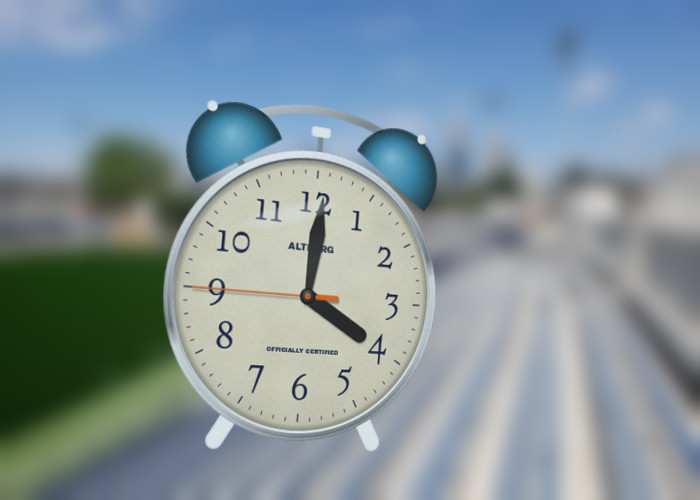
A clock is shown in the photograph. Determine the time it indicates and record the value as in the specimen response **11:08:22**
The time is **4:00:45**
